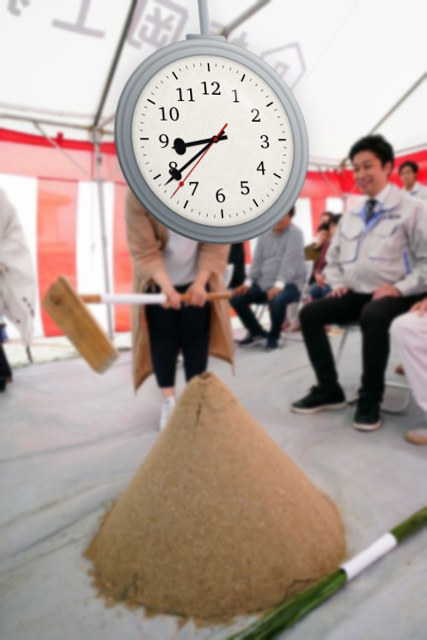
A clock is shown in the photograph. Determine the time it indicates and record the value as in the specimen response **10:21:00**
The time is **8:38:37**
